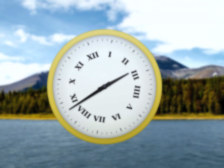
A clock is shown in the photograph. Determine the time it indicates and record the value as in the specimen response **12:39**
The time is **2:43**
